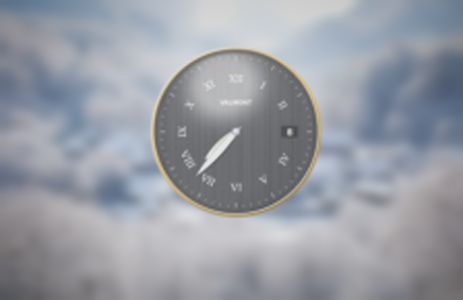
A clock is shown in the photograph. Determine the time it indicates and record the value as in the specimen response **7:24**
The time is **7:37**
